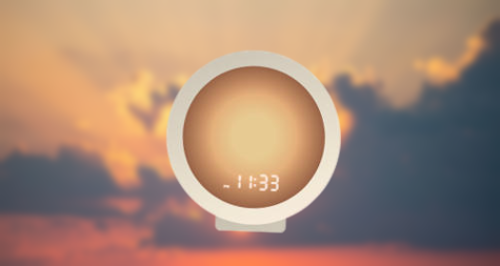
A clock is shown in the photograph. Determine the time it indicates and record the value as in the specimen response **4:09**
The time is **11:33**
